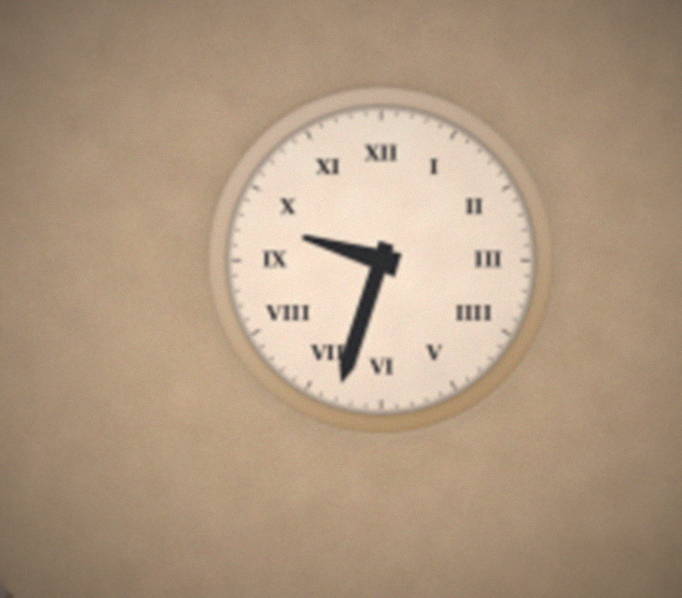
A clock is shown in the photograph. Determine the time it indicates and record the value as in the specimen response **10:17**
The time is **9:33**
